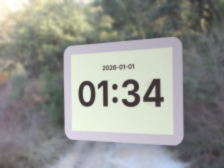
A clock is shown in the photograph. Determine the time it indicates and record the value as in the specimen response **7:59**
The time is **1:34**
